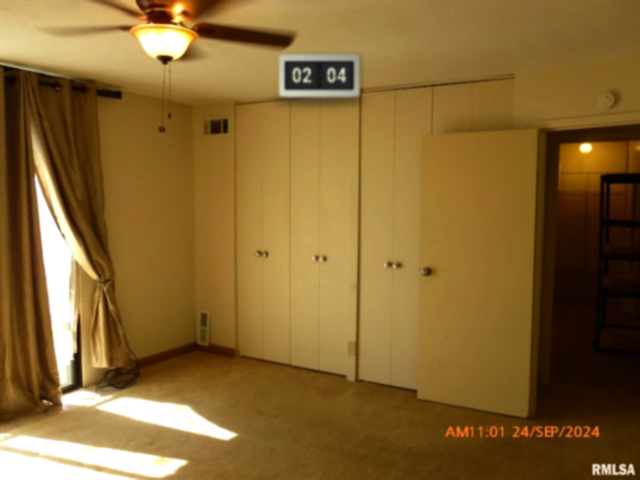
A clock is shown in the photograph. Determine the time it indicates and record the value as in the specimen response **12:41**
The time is **2:04**
